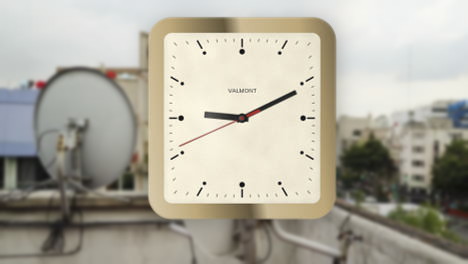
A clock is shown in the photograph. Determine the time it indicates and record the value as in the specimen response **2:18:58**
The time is **9:10:41**
